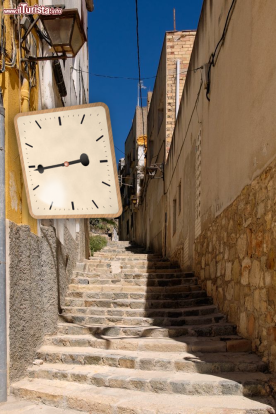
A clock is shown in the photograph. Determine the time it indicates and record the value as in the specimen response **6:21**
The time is **2:44**
